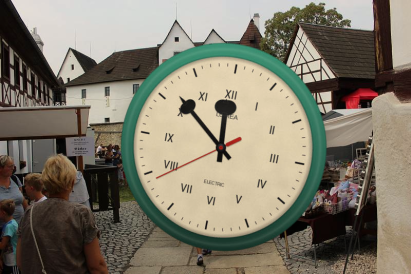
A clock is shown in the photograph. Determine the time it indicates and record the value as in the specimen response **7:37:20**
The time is **11:51:39**
